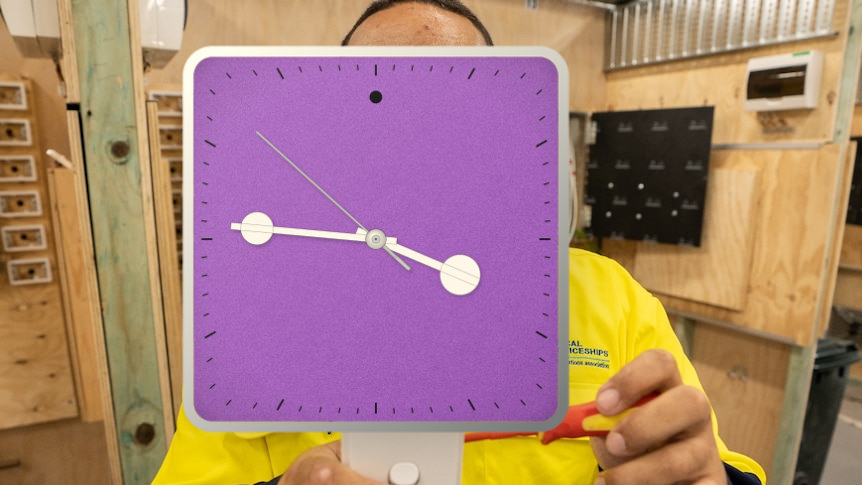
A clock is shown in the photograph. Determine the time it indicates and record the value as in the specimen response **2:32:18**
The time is **3:45:52**
